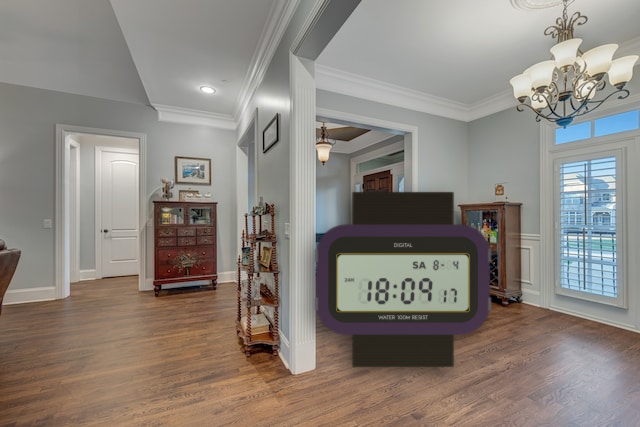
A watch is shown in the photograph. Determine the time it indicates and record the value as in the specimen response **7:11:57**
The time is **18:09:17**
